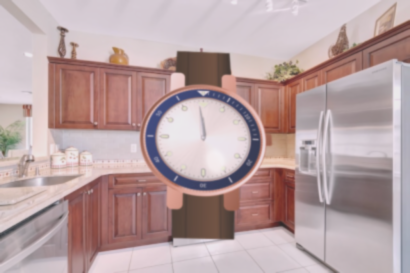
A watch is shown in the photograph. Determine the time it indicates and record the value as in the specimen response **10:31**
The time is **11:59**
